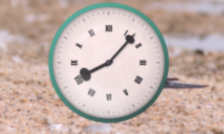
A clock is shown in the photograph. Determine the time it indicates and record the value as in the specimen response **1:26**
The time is **8:07**
